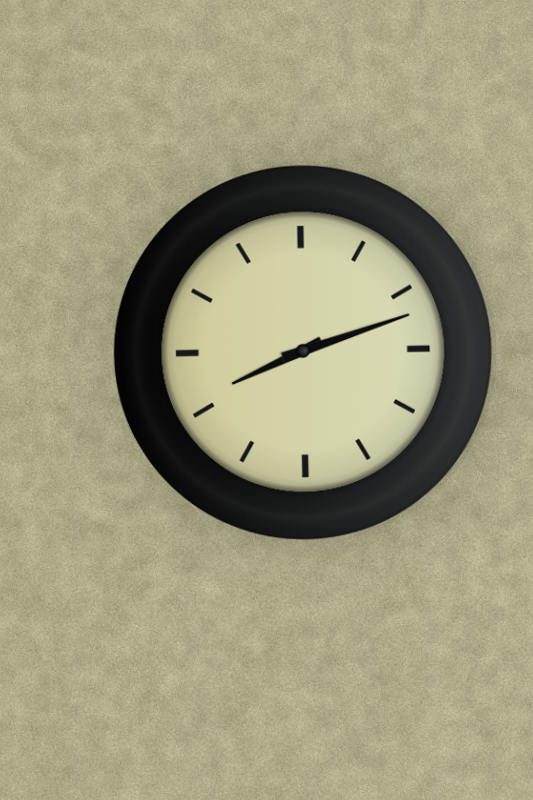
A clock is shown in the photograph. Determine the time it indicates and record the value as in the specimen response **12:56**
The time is **8:12**
